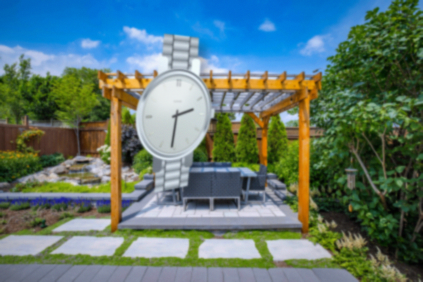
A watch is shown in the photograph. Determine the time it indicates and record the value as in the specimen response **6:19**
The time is **2:31**
